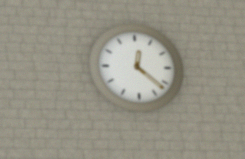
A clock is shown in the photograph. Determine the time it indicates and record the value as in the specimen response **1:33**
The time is **12:22**
